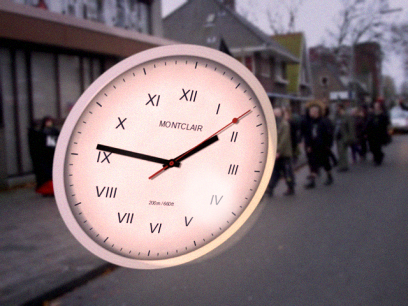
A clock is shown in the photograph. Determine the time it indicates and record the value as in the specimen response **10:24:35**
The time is **1:46:08**
